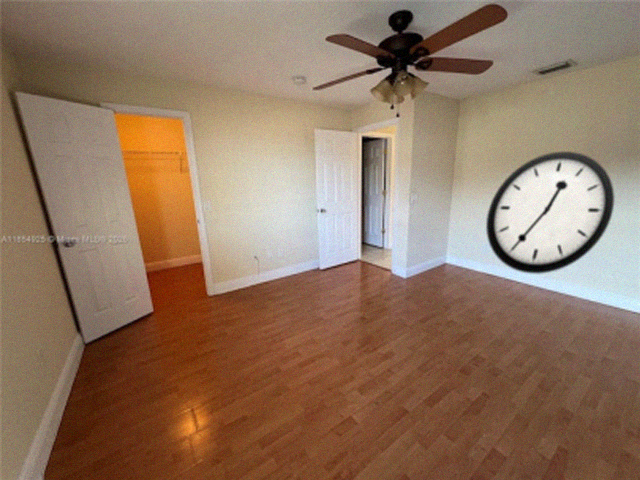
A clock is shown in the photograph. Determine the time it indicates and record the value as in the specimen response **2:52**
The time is **12:35**
